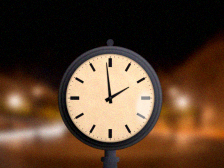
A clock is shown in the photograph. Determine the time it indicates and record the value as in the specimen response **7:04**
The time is **1:59**
